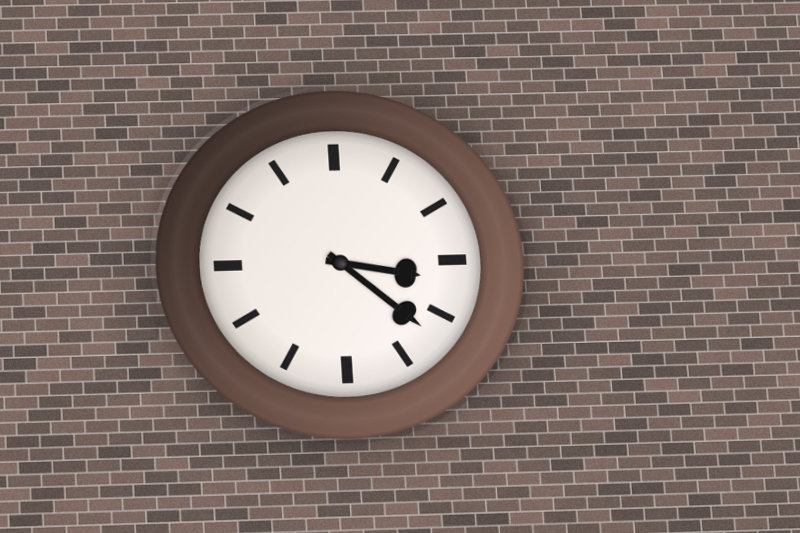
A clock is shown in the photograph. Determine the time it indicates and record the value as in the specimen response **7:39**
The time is **3:22**
